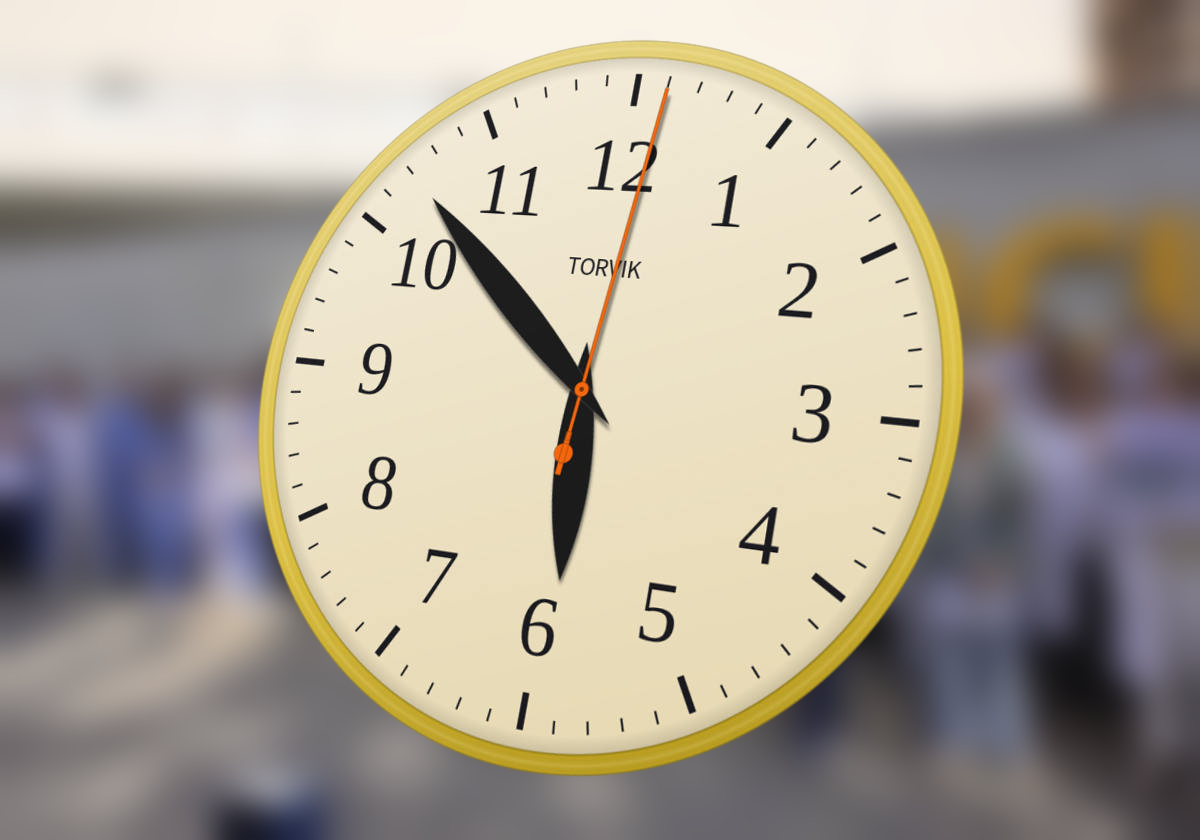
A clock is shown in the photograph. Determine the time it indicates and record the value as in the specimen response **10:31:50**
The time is **5:52:01**
